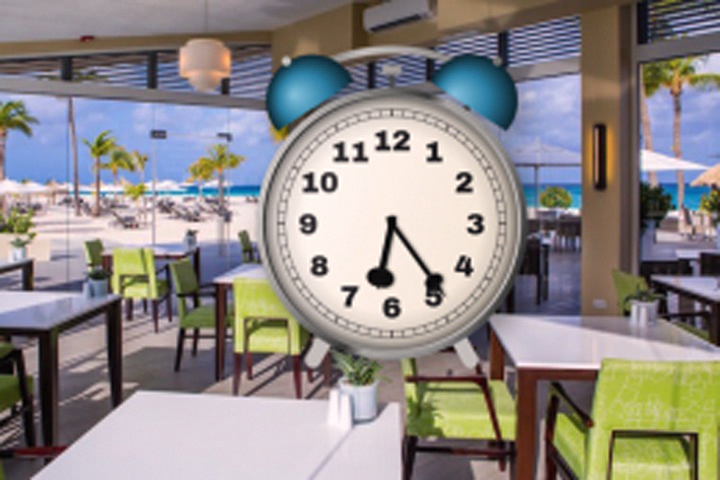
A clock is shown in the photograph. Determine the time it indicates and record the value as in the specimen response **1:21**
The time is **6:24**
